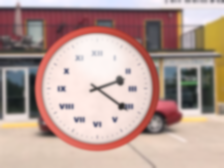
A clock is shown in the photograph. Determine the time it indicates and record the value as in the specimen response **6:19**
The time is **2:21**
